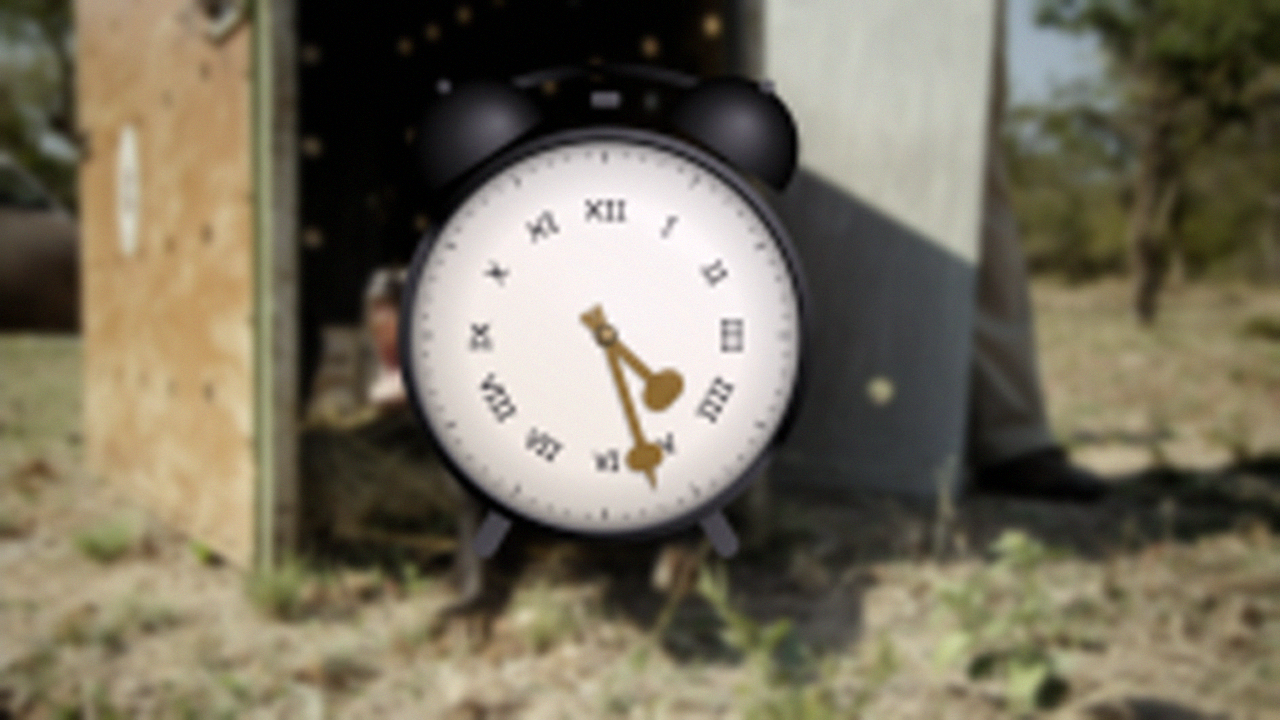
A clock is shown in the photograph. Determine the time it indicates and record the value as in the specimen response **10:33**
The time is **4:27**
